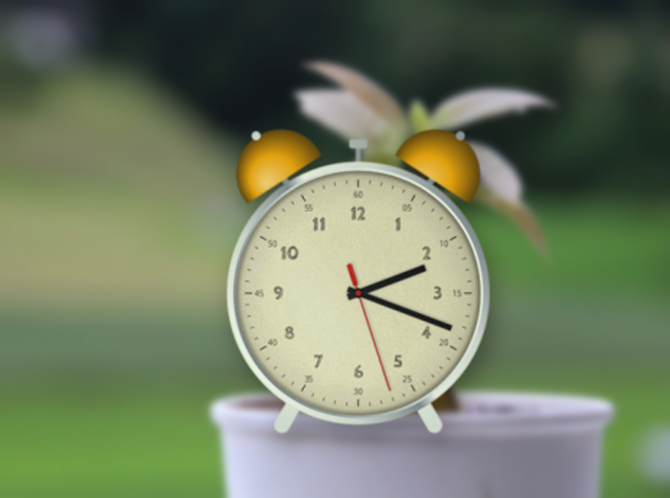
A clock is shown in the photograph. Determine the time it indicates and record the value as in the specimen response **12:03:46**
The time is **2:18:27**
